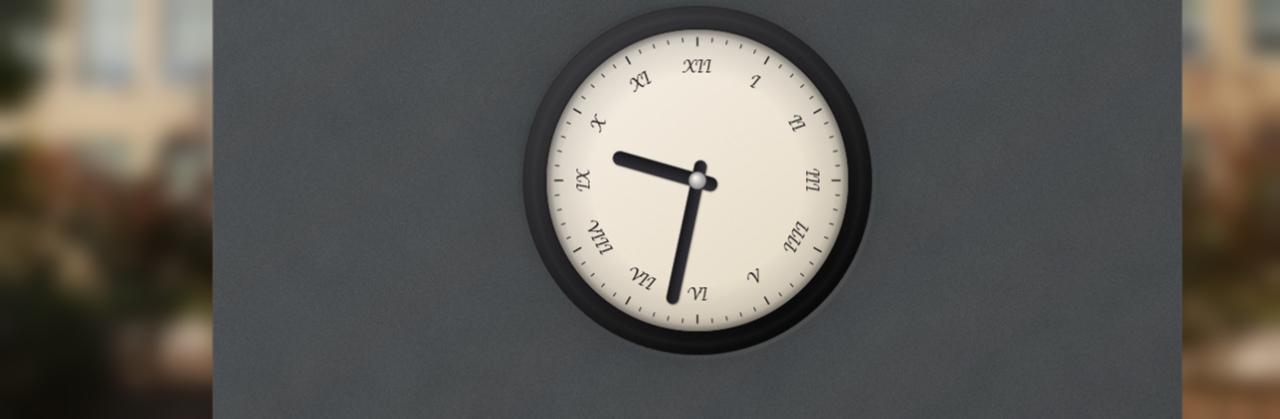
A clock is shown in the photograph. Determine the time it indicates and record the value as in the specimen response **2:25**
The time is **9:32**
